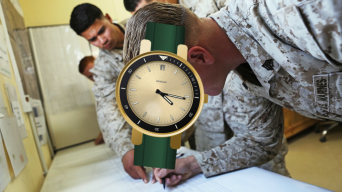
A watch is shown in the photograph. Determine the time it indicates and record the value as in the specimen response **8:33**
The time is **4:16**
